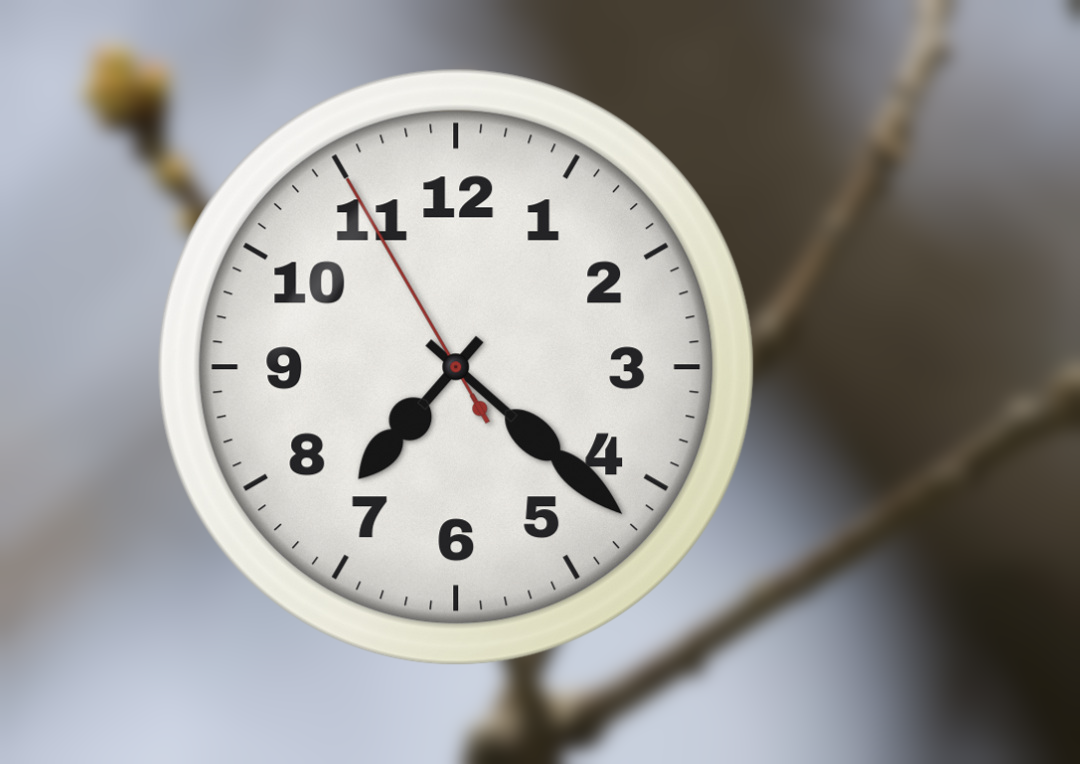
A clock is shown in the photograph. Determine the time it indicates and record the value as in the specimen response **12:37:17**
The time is **7:21:55**
